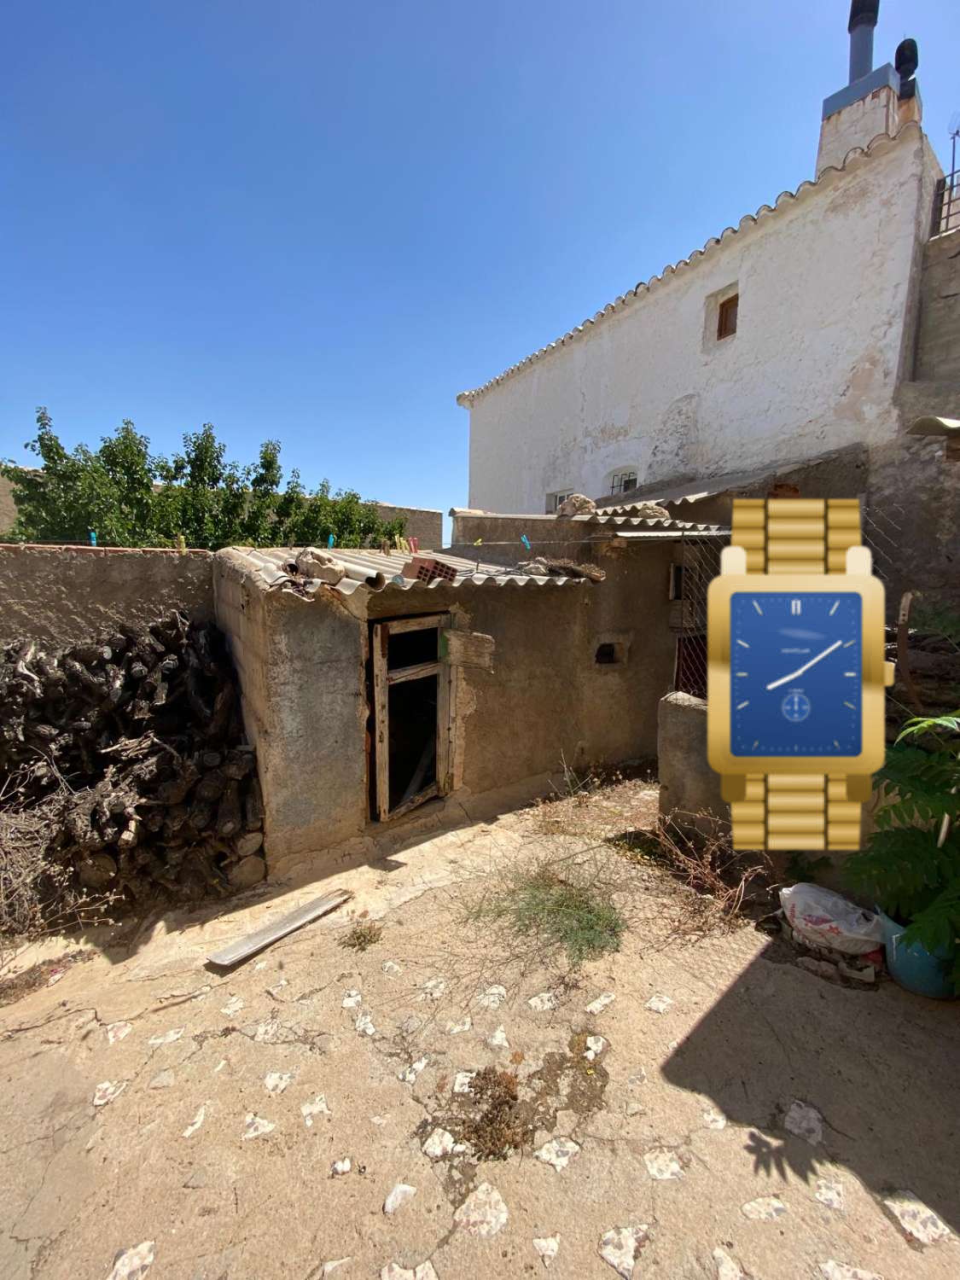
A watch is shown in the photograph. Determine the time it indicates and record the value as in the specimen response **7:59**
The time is **8:09**
